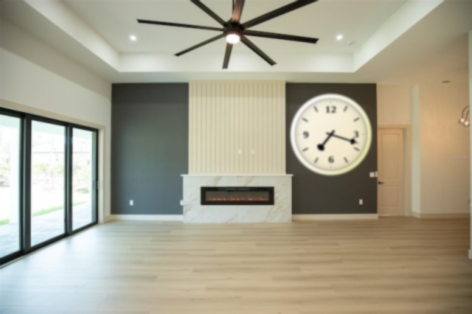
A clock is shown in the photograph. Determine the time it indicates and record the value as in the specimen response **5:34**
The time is **7:18**
